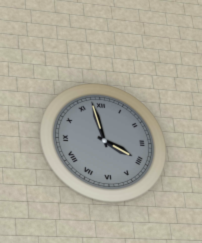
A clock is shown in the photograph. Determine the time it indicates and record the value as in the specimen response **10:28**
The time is **3:58**
